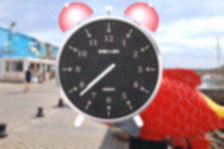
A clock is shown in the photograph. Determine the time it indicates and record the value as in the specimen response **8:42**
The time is **7:38**
